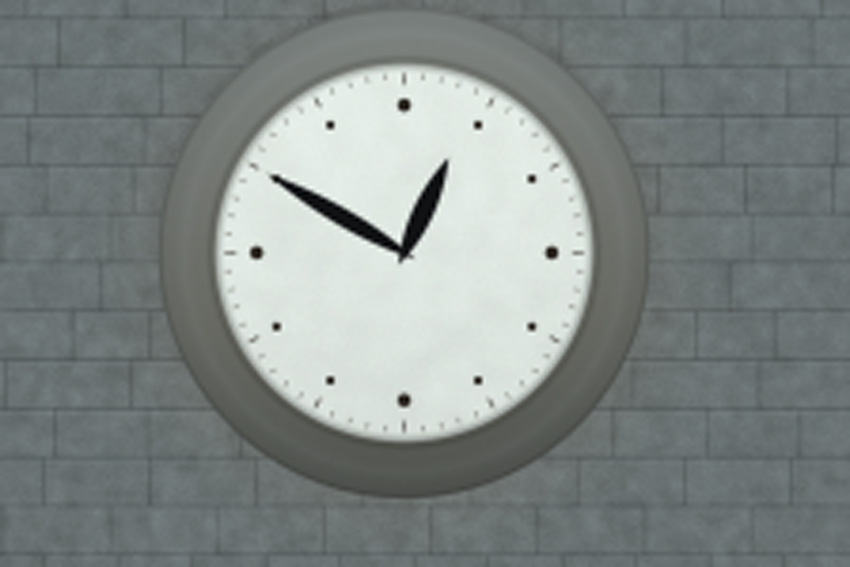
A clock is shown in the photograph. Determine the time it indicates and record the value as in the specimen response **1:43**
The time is **12:50**
